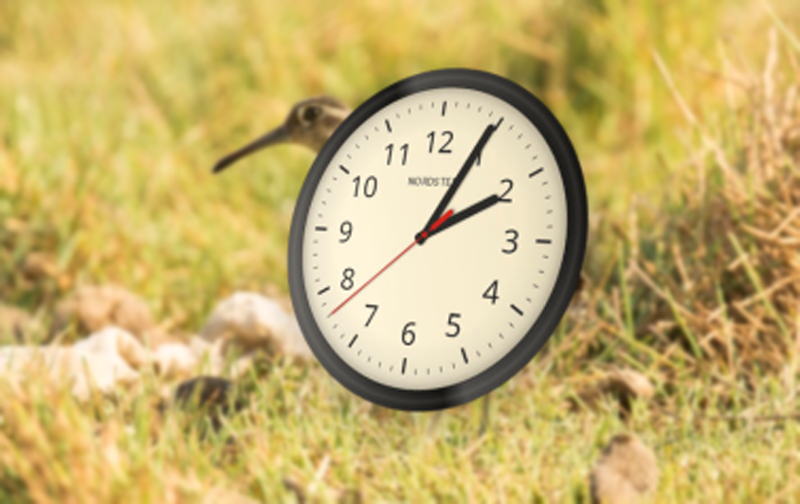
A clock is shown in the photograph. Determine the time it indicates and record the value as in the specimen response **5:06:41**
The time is **2:04:38**
